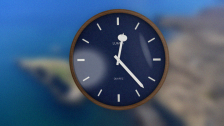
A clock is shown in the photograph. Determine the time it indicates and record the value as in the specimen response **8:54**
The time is **12:23**
